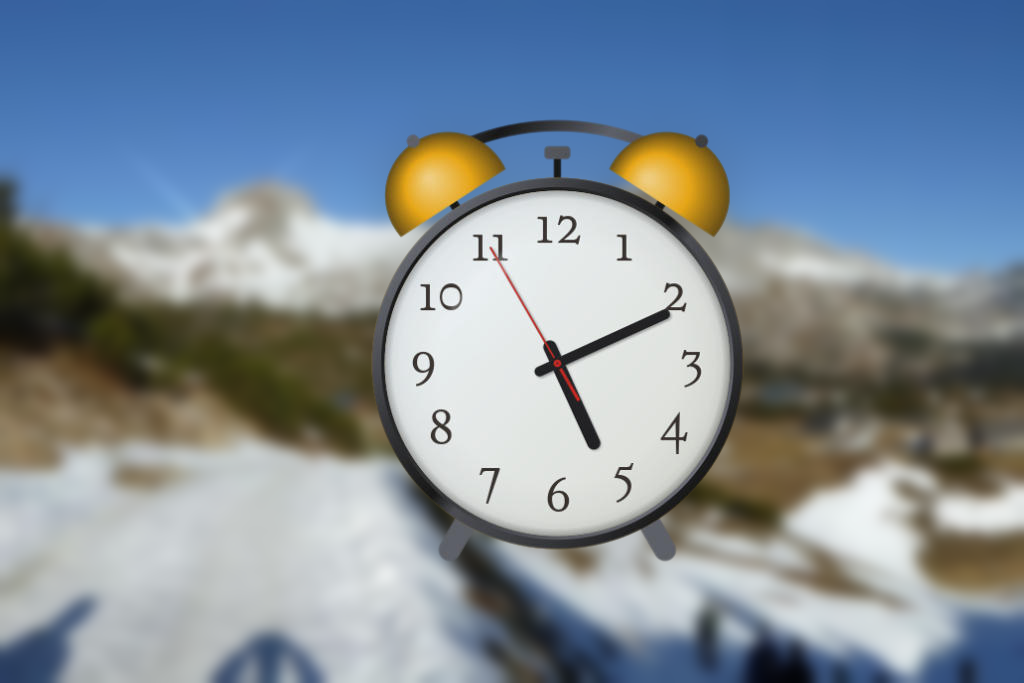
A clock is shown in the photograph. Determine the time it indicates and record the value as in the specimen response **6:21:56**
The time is **5:10:55**
